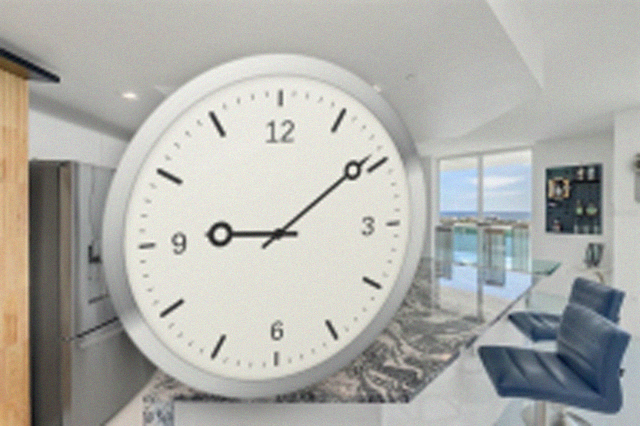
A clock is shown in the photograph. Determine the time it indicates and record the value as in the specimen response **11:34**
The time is **9:09**
